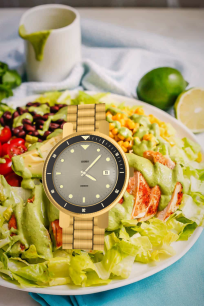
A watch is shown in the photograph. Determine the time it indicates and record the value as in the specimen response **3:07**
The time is **4:07**
